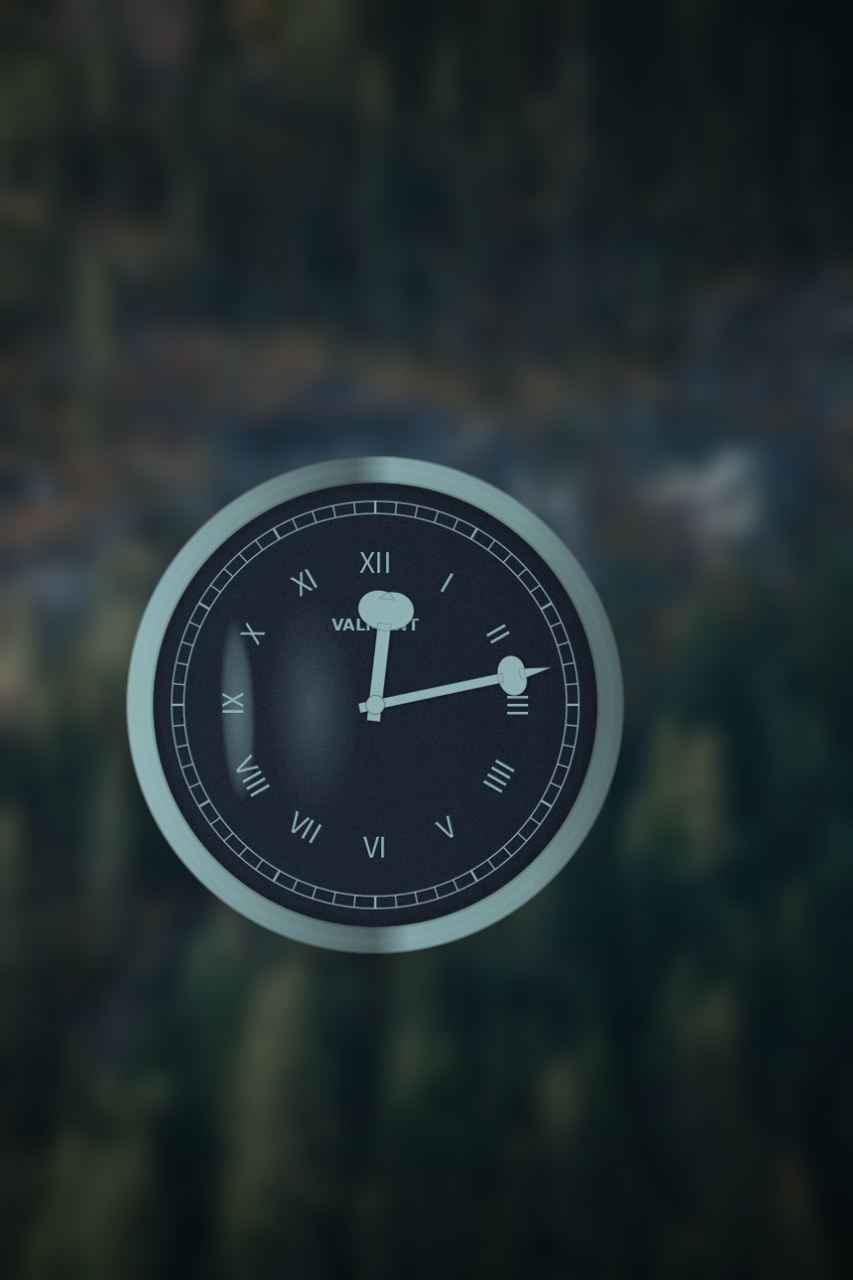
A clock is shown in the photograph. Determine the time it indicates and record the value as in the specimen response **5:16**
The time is **12:13**
